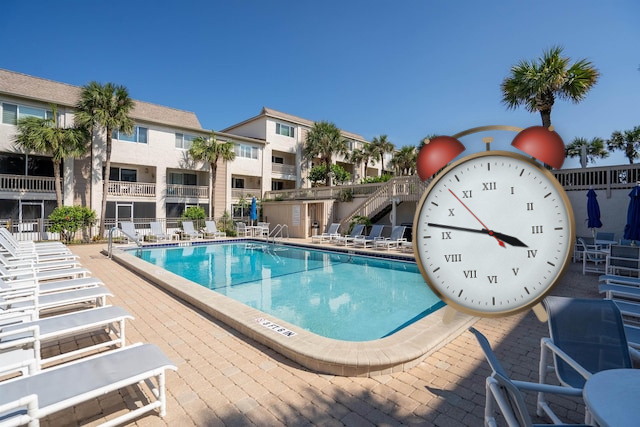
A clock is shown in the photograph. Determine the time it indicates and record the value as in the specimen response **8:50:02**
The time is **3:46:53**
